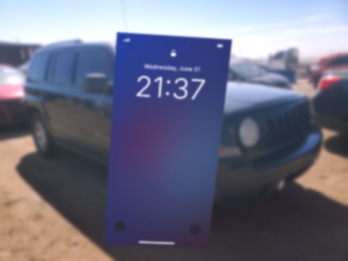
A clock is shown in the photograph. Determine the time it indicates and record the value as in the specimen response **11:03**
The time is **21:37**
